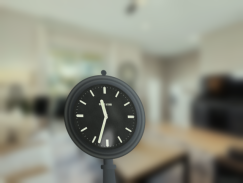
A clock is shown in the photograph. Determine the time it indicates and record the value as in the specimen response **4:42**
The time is **11:33**
